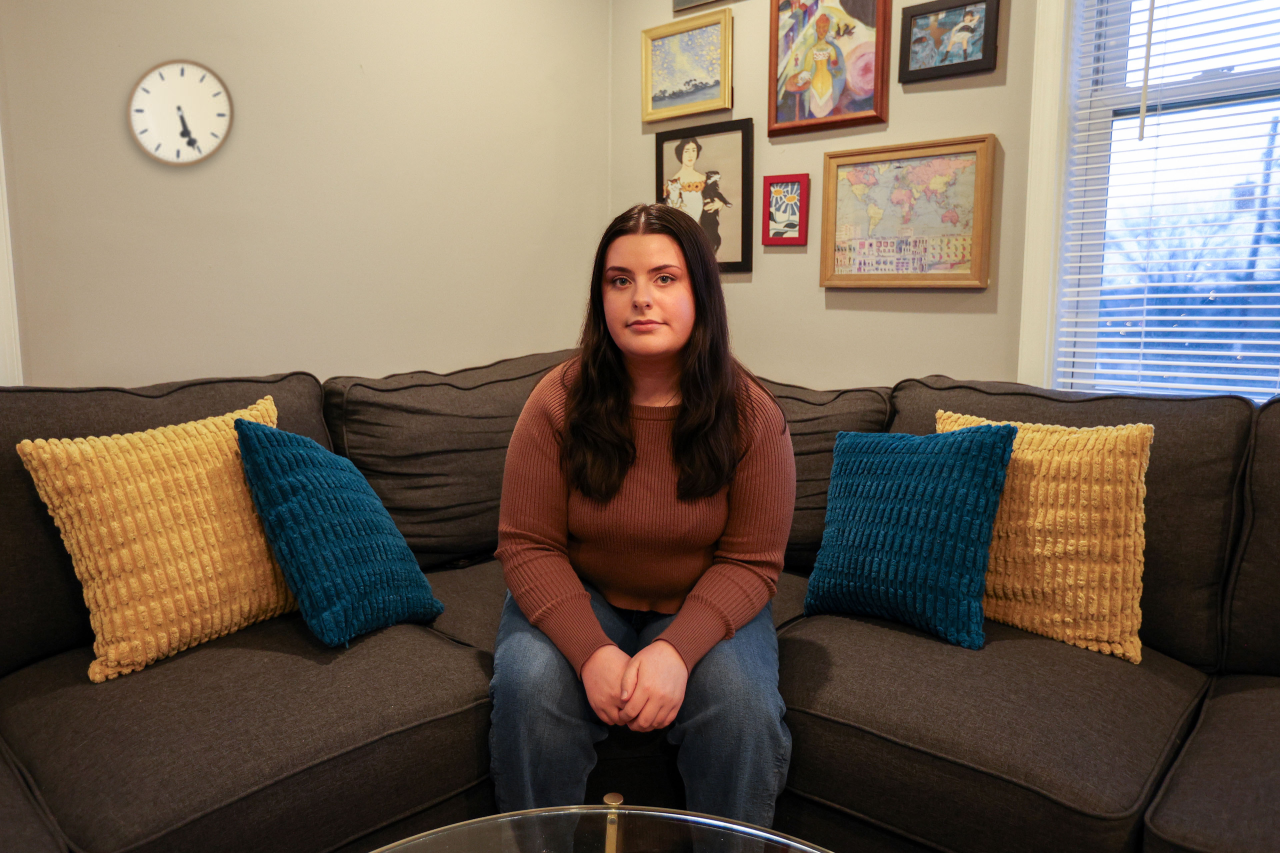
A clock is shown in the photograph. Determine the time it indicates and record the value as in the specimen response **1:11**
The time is **5:26**
